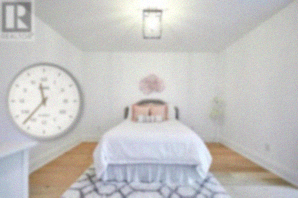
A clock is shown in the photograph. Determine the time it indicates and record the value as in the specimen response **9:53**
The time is **11:37**
